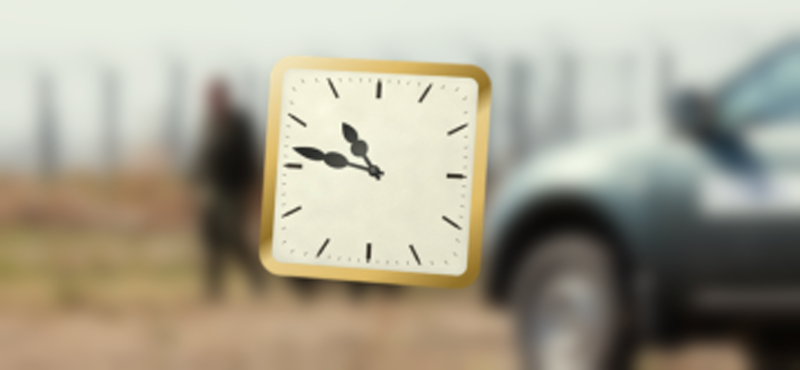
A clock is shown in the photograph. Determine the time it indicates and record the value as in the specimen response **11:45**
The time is **10:47**
